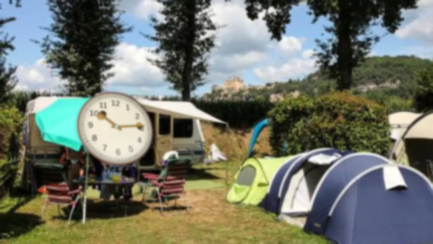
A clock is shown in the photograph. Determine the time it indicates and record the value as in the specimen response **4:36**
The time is **10:14**
